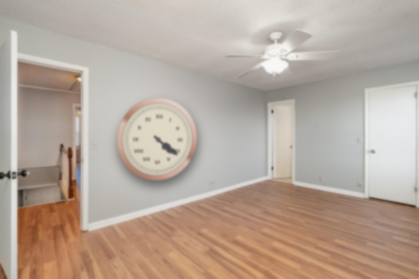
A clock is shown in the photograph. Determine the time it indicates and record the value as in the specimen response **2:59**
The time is **4:21**
